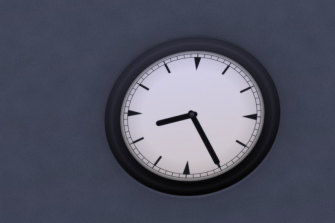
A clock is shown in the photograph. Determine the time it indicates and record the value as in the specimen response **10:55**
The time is **8:25**
